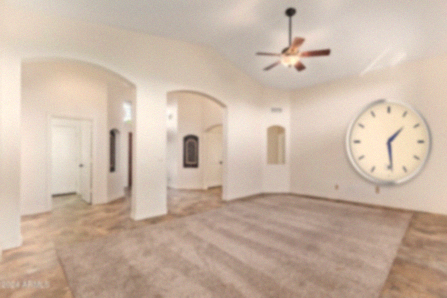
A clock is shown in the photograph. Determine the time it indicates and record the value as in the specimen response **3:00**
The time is **1:29**
